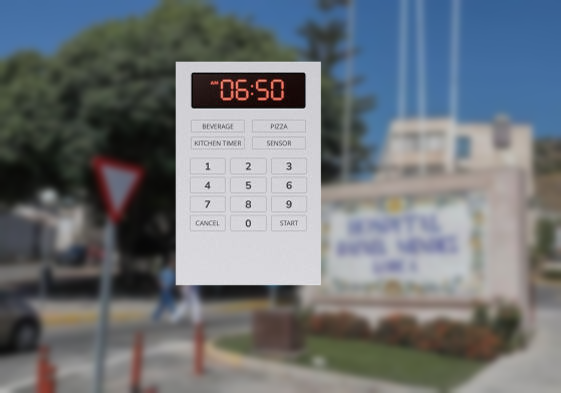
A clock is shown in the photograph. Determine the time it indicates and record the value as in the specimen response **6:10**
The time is **6:50**
